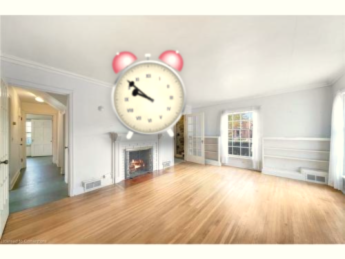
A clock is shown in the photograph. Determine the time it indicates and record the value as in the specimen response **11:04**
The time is **9:52**
